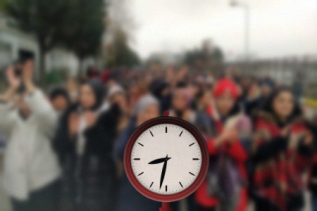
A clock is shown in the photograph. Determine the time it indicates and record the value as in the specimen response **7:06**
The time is **8:32**
